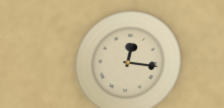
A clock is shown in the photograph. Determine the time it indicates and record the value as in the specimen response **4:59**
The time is **12:16**
